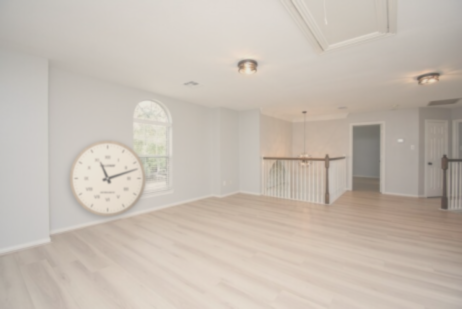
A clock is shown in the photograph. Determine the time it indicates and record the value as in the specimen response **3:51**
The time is **11:12**
